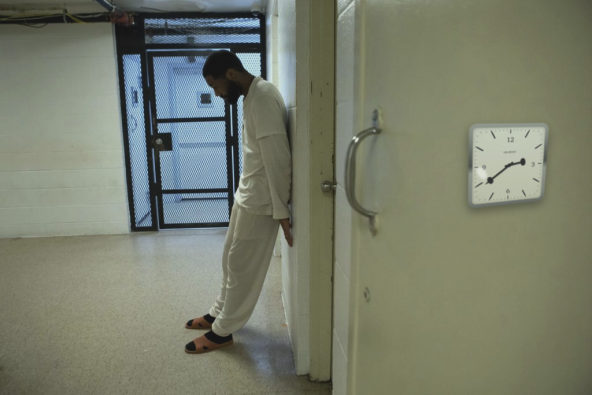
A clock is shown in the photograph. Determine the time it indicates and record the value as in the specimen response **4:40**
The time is **2:39**
